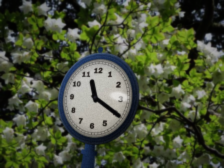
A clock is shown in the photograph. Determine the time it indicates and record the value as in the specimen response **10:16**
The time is **11:20**
